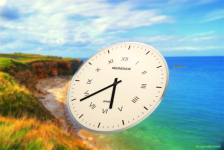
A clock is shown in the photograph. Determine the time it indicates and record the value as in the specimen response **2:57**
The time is **5:39**
